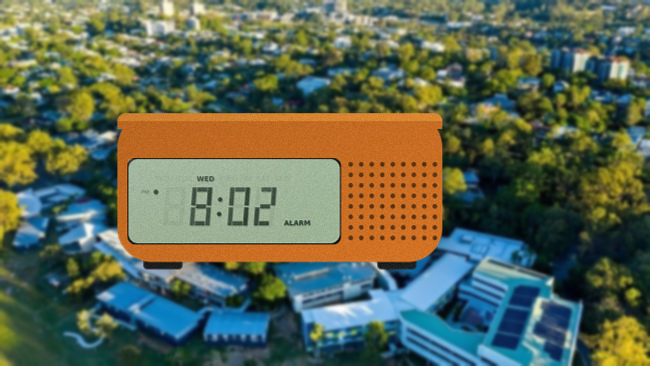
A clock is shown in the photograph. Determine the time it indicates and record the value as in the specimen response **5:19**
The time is **8:02**
